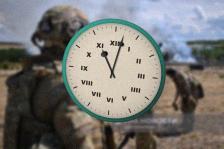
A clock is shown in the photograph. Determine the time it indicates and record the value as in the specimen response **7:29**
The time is **11:02**
